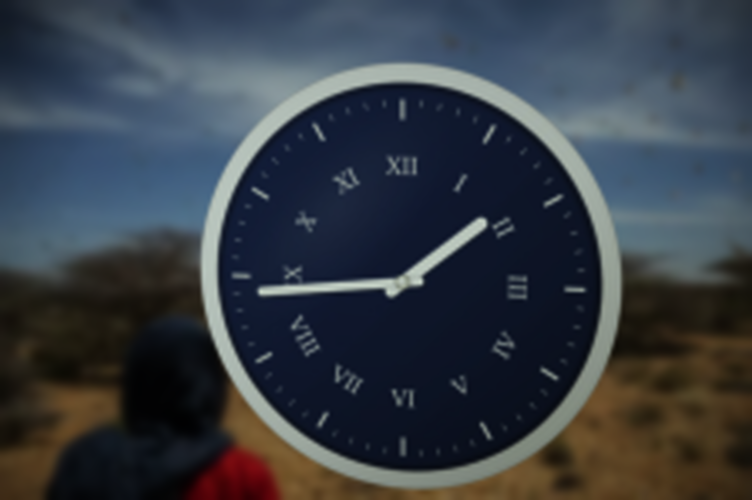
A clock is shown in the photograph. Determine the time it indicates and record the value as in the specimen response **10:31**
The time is **1:44**
